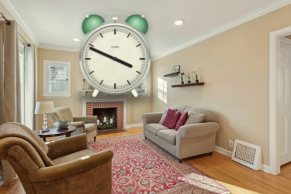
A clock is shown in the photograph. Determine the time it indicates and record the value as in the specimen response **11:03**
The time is **3:49**
